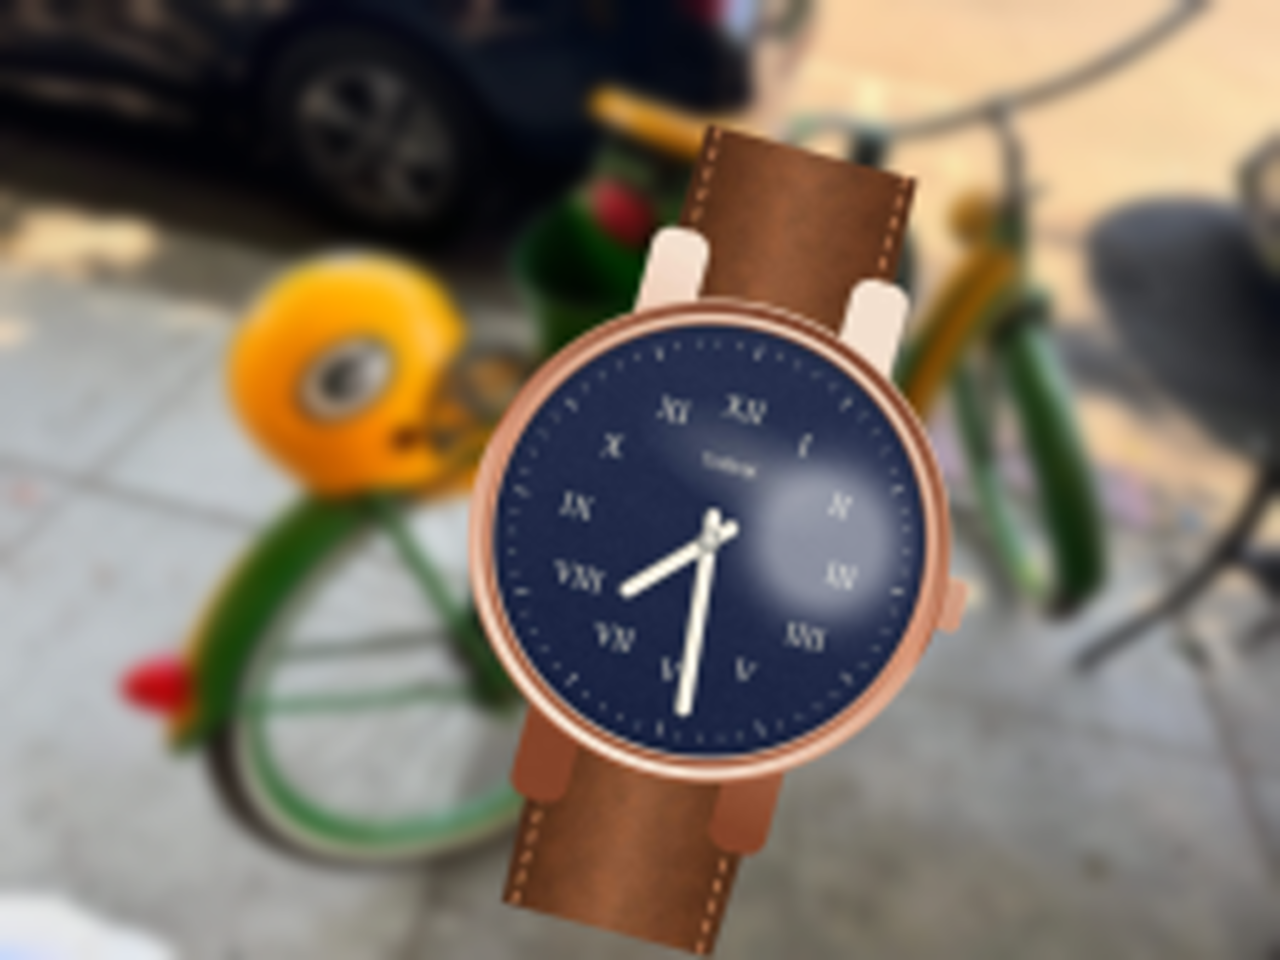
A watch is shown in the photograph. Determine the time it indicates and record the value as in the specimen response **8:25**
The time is **7:29**
